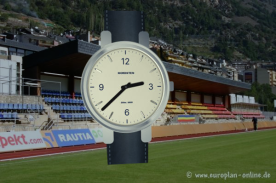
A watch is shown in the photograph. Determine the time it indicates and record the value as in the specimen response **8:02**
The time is **2:38**
